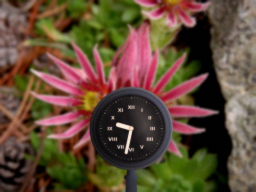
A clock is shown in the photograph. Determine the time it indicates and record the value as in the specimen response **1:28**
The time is **9:32**
